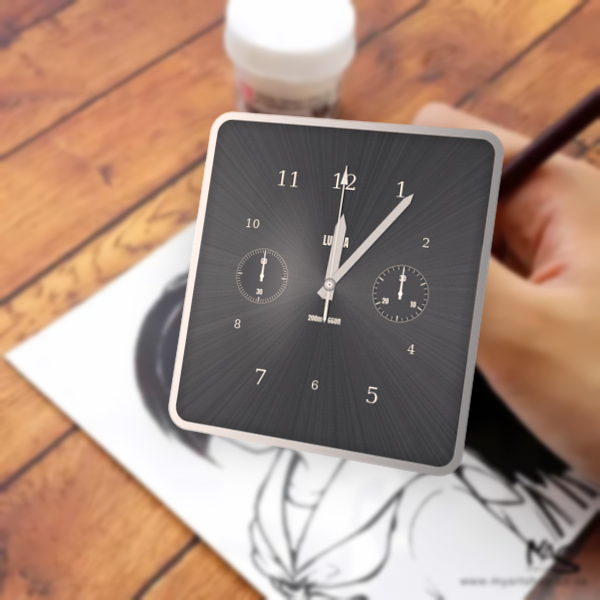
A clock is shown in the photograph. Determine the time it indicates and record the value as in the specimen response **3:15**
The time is **12:06**
